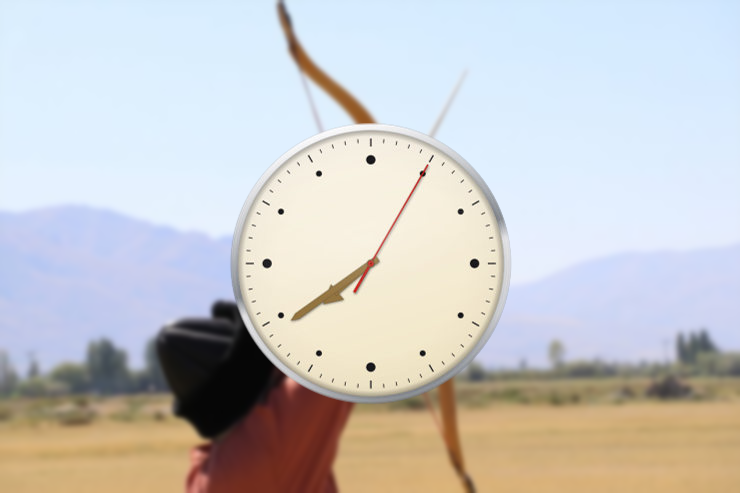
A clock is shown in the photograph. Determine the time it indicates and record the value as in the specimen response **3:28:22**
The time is **7:39:05**
